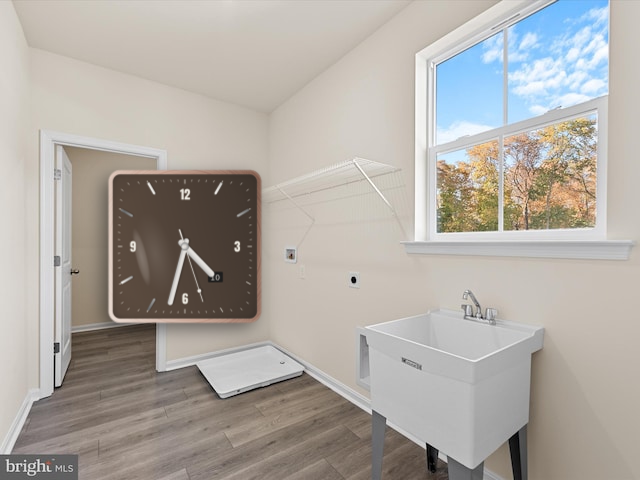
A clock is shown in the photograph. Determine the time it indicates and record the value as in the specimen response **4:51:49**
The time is **4:32:27**
